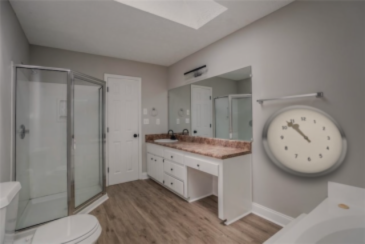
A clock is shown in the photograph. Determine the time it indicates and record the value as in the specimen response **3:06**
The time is **10:53**
